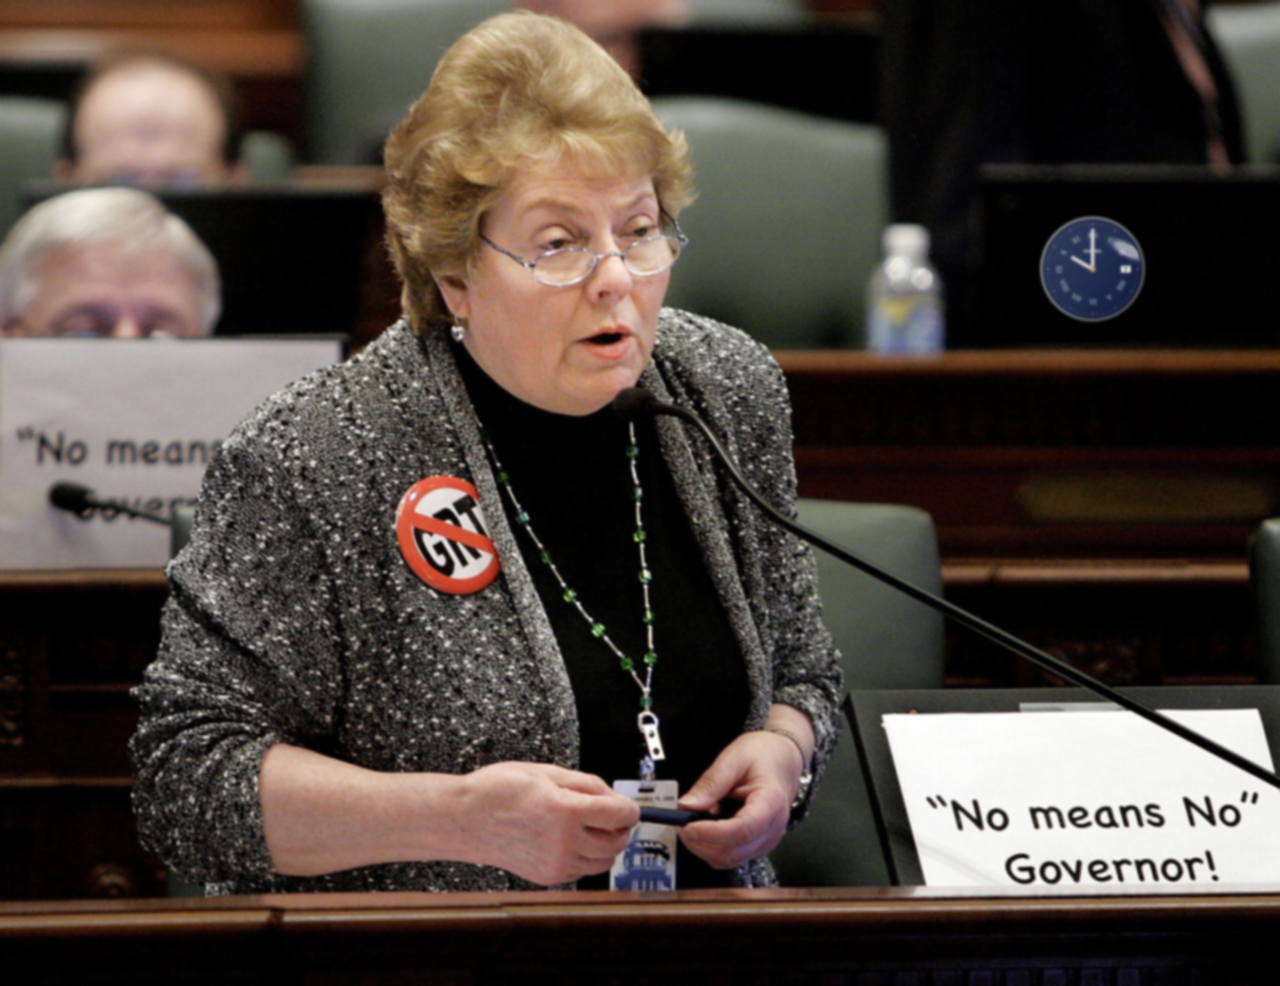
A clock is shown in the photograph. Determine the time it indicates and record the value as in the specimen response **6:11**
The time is **10:00**
